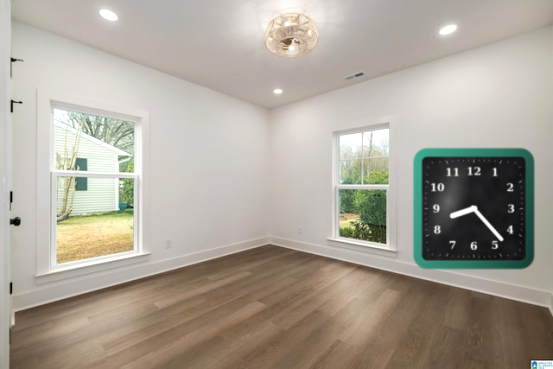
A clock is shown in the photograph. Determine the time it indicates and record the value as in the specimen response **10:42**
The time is **8:23**
